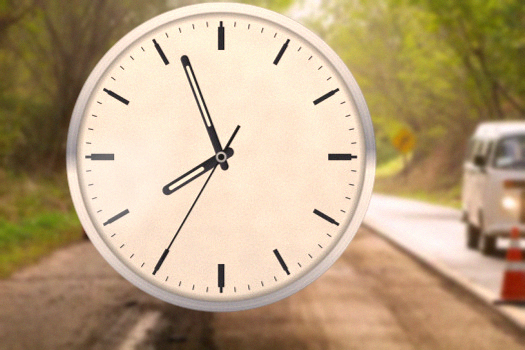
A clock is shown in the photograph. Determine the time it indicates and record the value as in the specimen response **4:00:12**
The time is **7:56:35**
